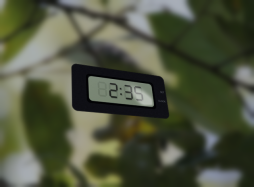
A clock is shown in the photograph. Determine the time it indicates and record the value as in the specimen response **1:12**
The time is **2:35**
